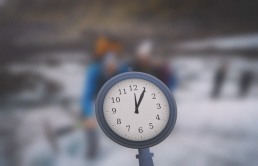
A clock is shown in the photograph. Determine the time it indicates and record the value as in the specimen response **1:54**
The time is **12:05**
